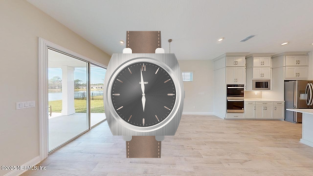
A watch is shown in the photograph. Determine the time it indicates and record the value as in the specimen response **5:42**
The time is **5:59**
